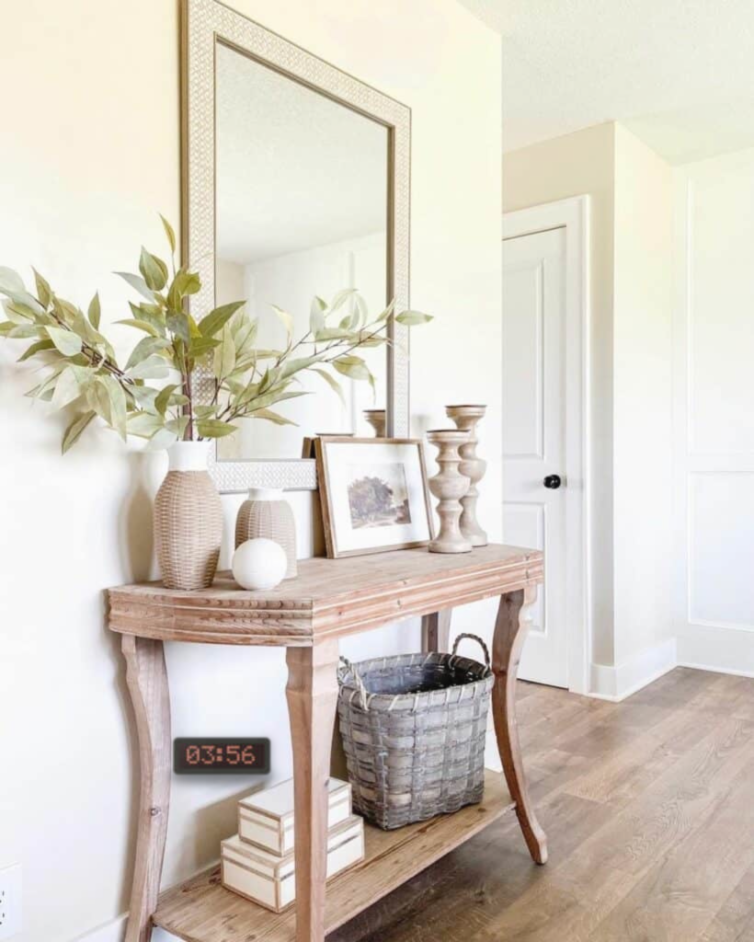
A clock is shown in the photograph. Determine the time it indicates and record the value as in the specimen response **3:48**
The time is **3:56**
